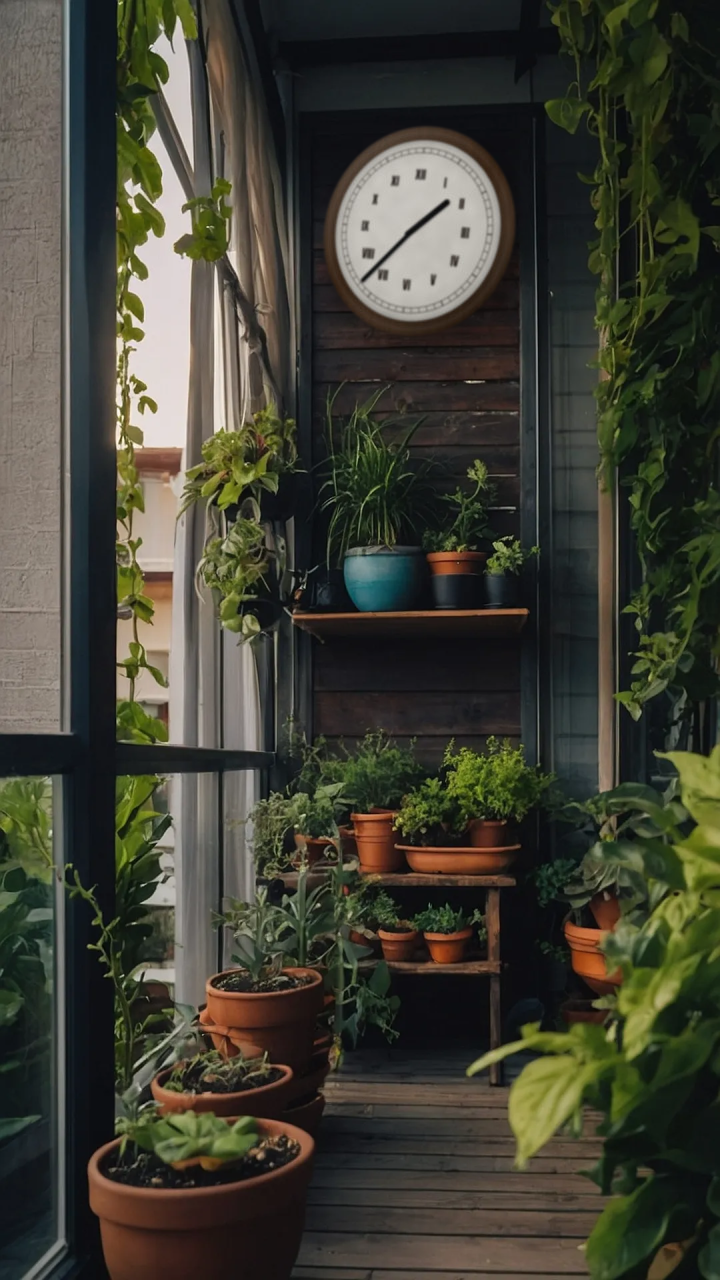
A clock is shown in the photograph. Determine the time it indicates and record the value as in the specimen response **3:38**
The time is **1:37**
